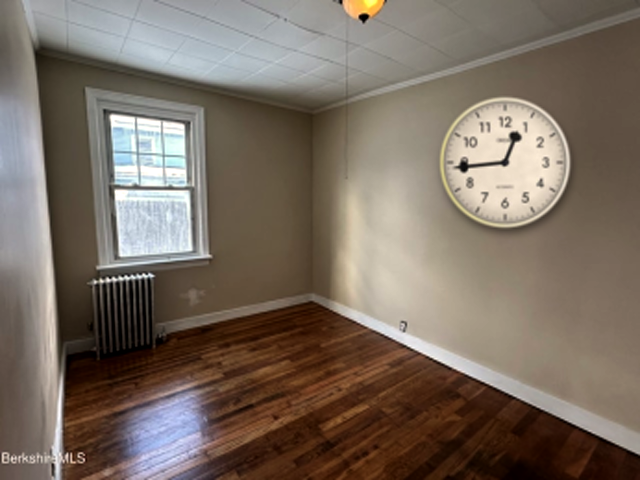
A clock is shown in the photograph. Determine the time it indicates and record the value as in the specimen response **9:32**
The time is **12:44**
